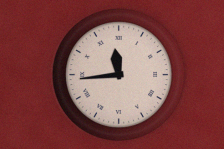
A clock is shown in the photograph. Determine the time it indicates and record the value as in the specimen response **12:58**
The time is **11:44**
